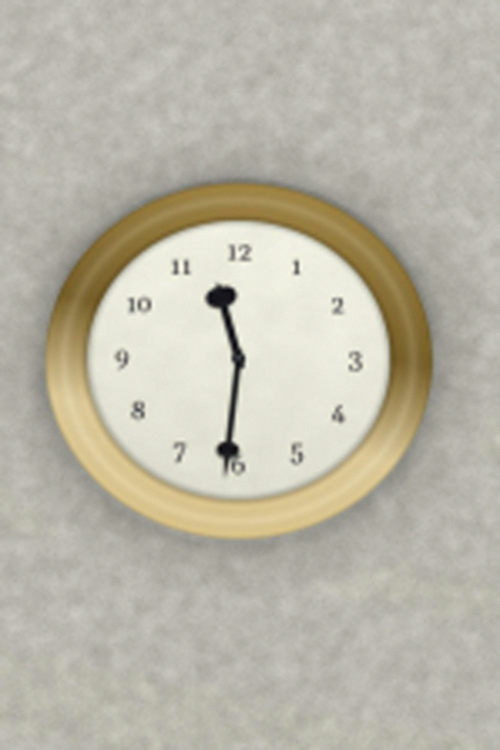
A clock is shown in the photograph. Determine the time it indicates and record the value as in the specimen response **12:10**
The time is **11:31**
